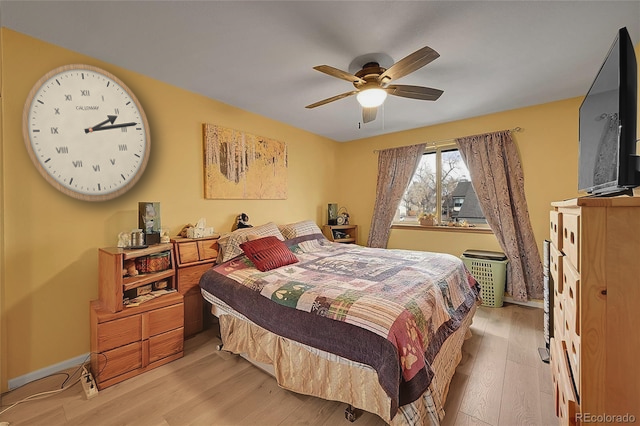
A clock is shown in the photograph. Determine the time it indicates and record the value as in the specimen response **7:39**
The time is **2:14**
